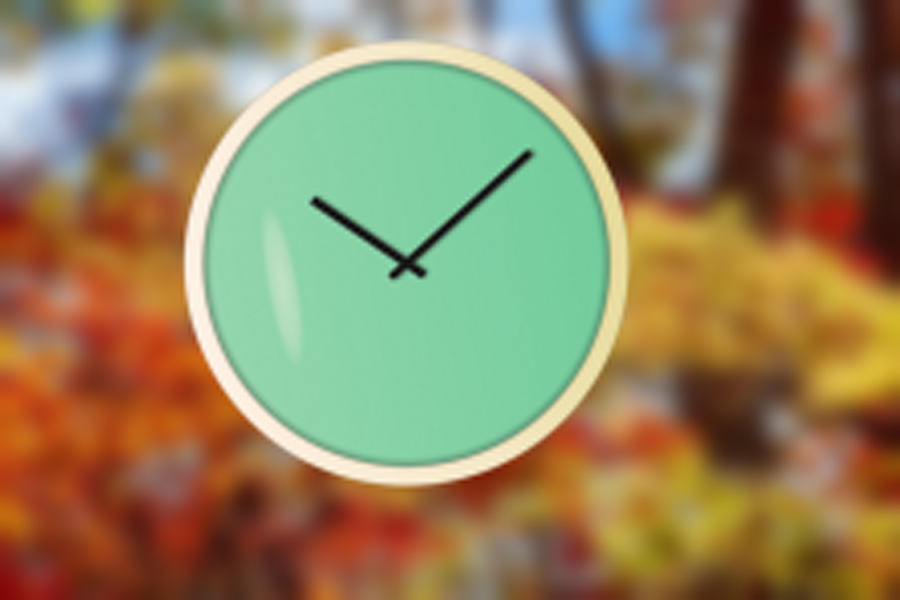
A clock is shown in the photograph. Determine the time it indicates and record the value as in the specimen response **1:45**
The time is **10:08**
